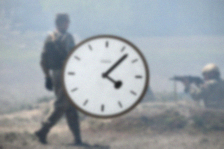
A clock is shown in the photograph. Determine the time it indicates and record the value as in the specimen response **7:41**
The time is **4:07**
